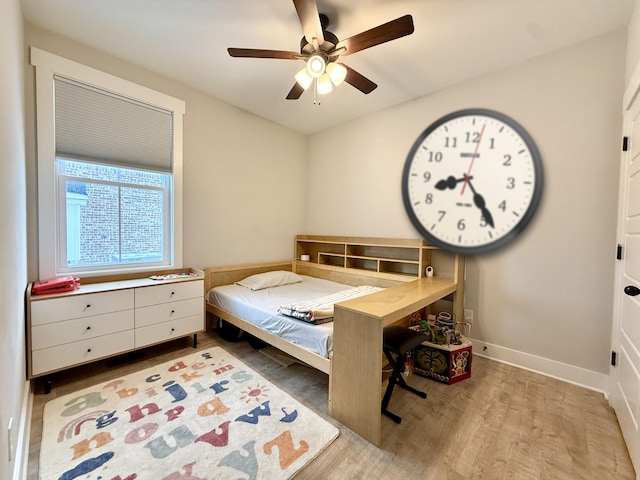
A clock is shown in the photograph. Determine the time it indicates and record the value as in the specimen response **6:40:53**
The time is **8:24:02**
